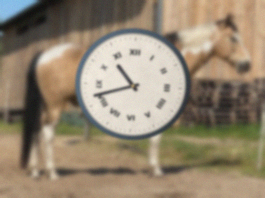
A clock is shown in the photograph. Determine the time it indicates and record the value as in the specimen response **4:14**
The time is **10:42**
